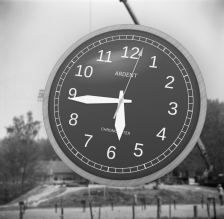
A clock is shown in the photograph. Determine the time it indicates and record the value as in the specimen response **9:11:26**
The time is **5:44:02**
